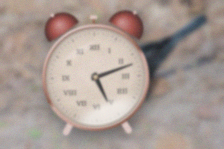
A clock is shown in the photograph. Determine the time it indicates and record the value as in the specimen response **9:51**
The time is **5:12**
